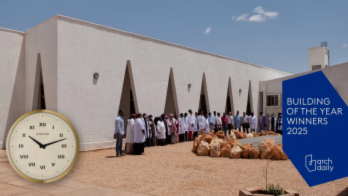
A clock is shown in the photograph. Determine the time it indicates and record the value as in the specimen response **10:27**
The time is **10:12**
